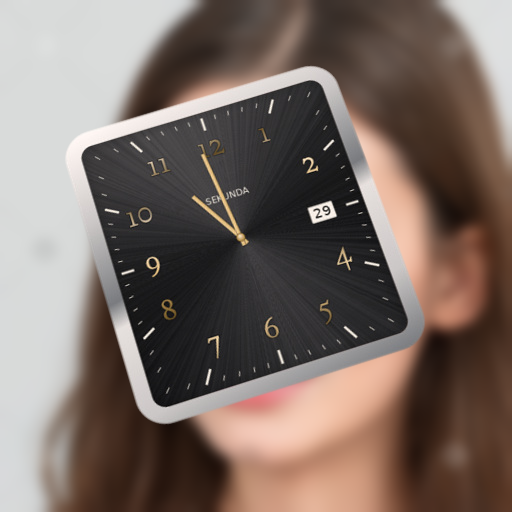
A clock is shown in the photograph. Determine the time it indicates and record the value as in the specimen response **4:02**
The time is **10:59**
